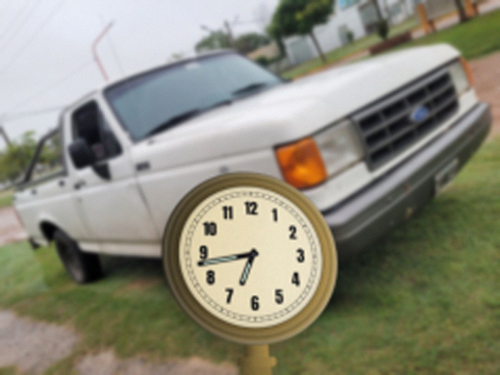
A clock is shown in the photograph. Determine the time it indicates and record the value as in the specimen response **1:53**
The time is **6:43**
